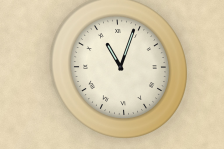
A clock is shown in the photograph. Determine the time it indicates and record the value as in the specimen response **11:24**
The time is **11:04**
